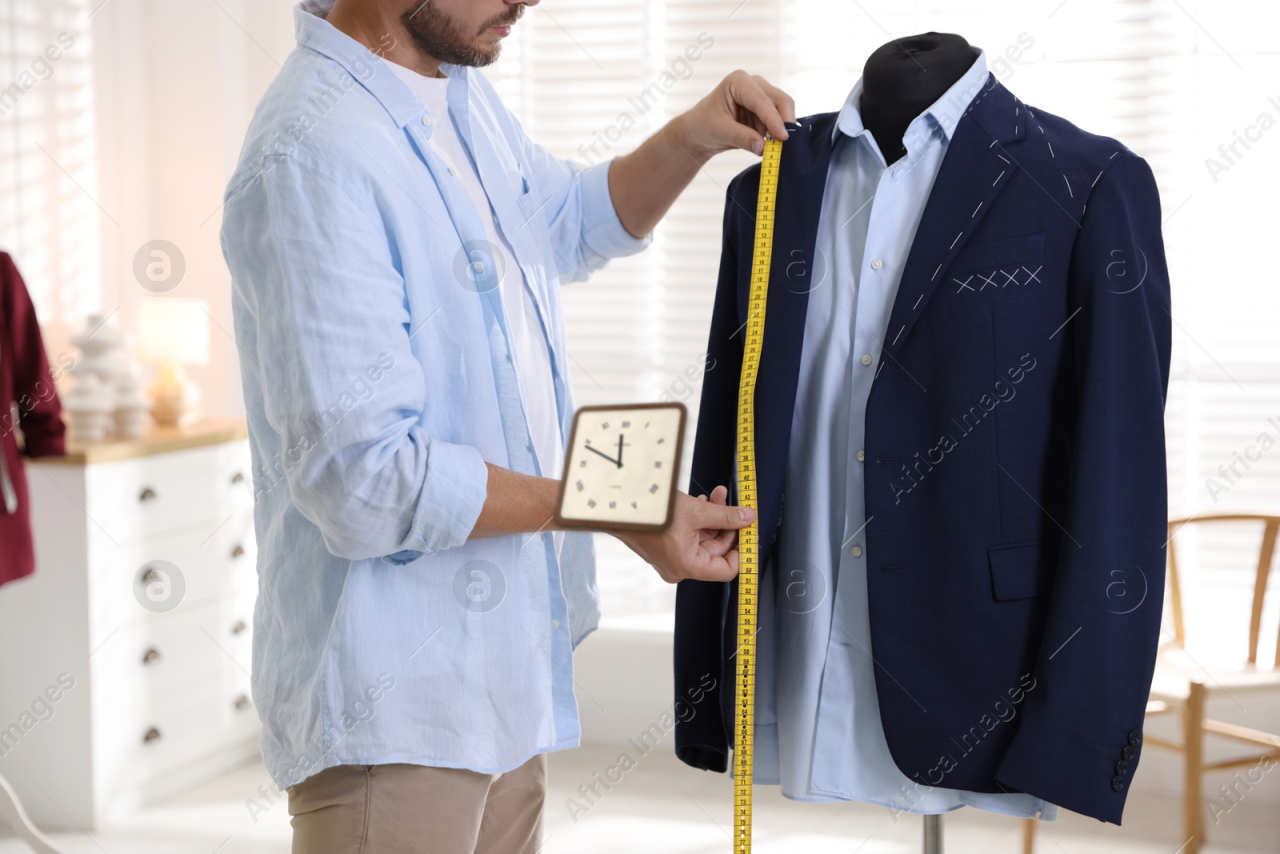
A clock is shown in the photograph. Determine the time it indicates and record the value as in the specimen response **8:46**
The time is **11:49**
